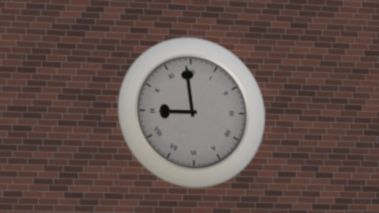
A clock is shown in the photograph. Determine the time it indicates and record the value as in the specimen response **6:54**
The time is **8:59**
